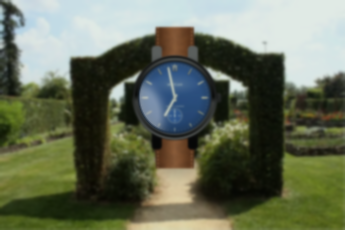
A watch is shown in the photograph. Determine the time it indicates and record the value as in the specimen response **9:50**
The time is **6:58**
